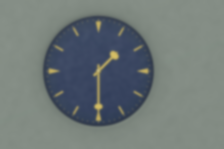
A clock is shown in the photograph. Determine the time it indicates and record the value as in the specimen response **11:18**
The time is **1:30**
